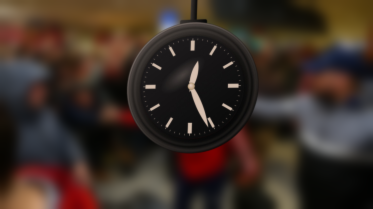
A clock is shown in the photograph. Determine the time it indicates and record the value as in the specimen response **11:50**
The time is **12:26**
